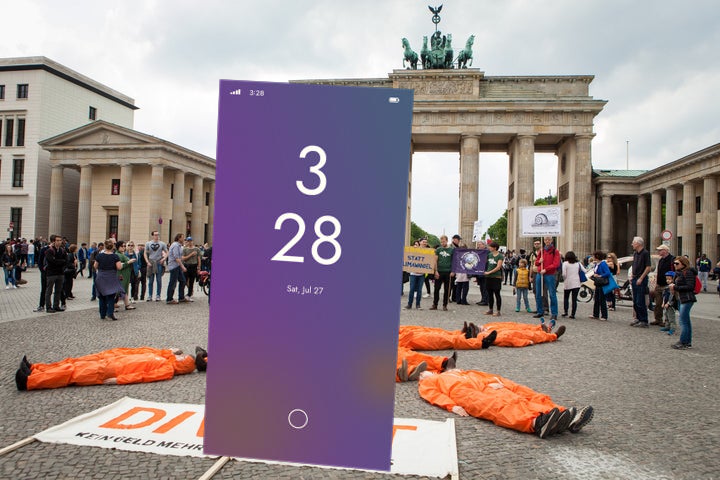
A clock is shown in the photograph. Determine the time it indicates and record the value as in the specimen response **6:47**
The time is **3:28**
